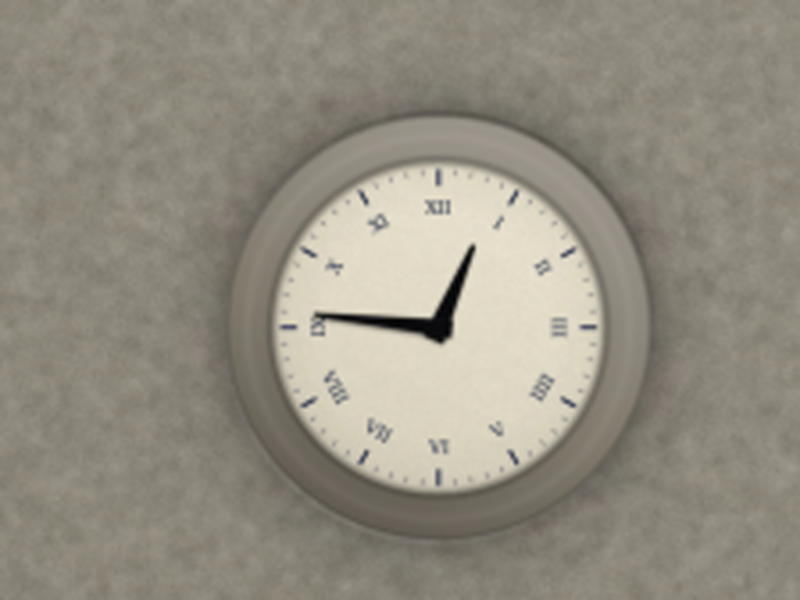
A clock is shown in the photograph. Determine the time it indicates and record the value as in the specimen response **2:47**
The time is **12:46**
